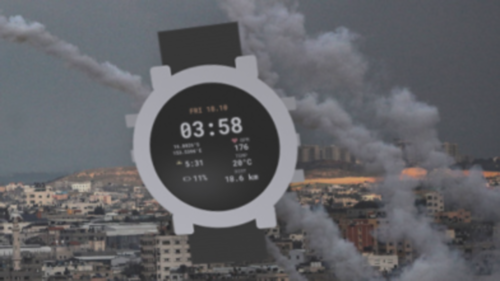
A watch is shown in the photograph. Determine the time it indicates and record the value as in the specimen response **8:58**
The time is **3:58**
